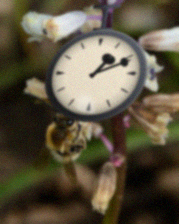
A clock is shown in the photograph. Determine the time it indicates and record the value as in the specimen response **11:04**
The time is **1:11**
